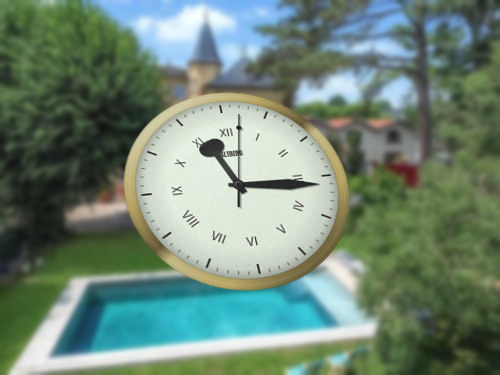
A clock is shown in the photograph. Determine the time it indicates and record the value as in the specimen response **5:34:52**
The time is **11:16:02**
